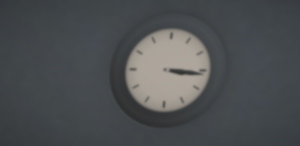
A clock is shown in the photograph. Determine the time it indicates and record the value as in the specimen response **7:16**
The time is **3:16**
